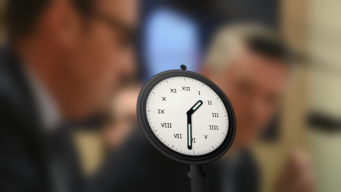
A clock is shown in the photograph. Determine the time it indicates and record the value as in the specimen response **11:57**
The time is **1:31**
